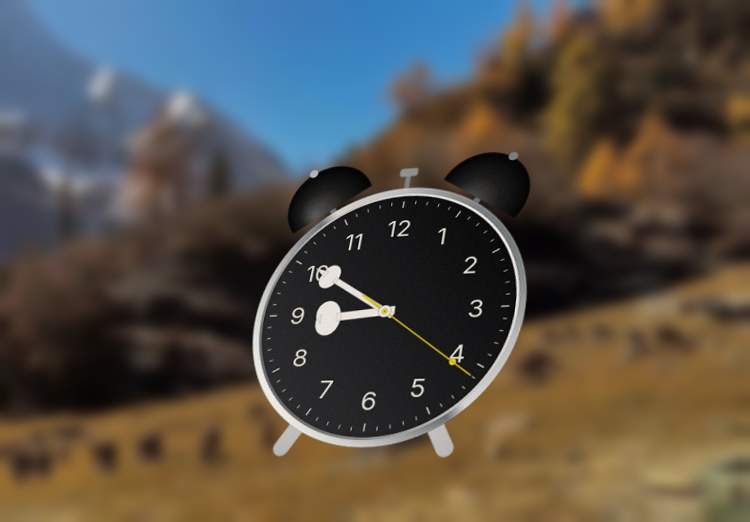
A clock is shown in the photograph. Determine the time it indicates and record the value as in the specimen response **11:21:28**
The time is **8:50:21**
